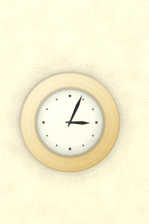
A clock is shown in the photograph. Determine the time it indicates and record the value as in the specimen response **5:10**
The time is **3:04**
